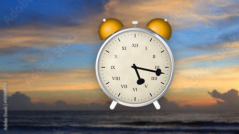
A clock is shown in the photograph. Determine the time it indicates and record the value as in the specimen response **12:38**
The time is **5:17**
